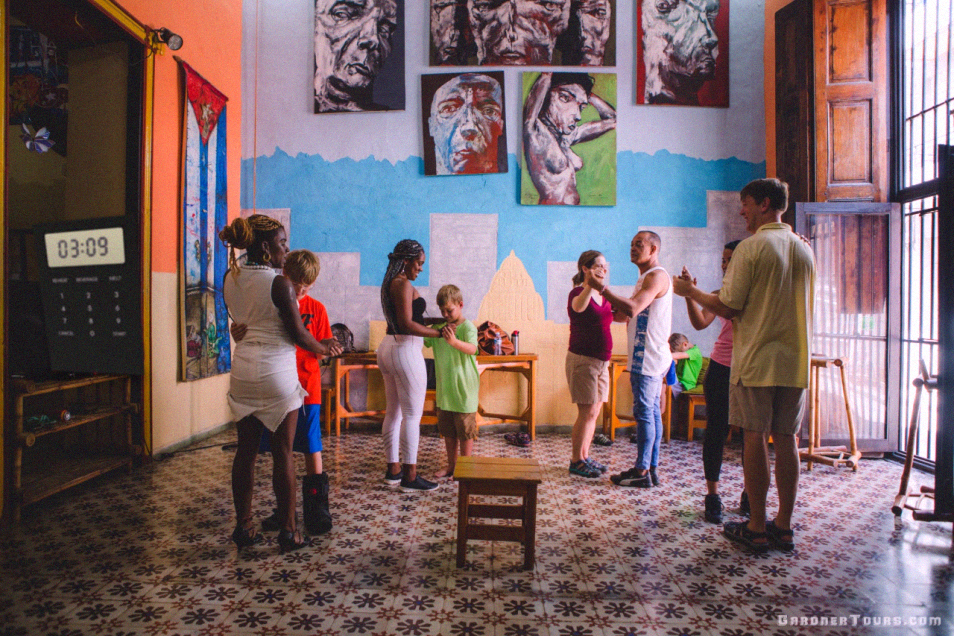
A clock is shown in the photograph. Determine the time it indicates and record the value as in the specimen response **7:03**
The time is **3:09**
